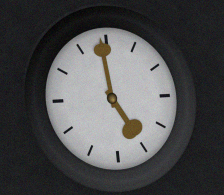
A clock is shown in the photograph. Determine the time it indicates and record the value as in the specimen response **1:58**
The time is **4:59**
